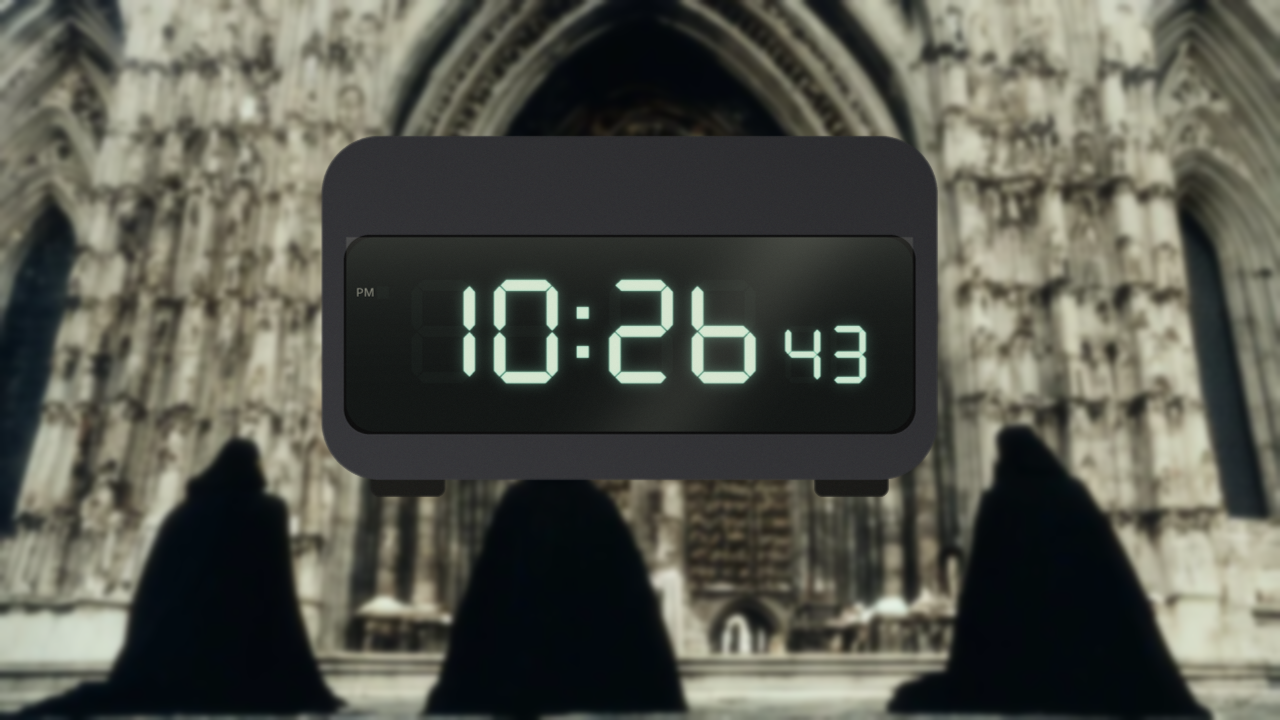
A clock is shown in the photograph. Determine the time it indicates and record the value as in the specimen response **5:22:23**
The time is **10:26:43**
